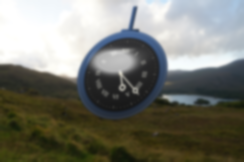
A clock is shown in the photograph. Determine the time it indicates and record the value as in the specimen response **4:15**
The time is **5:22**
